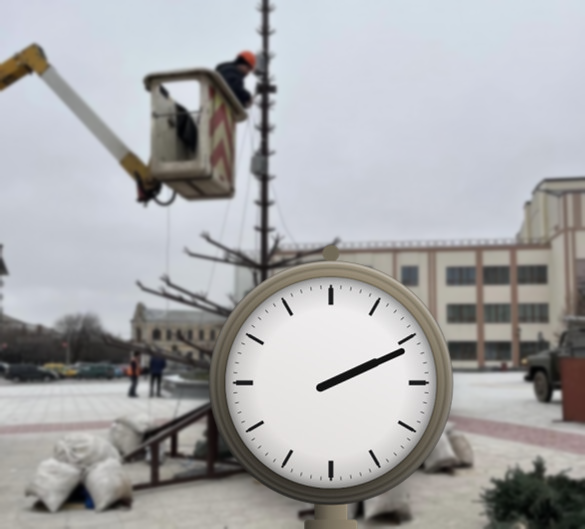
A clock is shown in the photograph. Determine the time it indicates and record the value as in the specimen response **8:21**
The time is **2:11**
